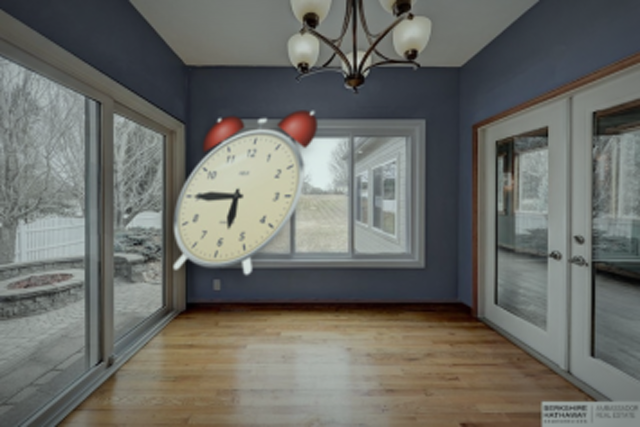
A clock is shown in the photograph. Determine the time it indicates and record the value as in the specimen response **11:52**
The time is **5:45**
